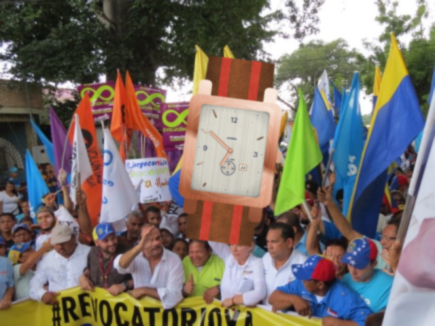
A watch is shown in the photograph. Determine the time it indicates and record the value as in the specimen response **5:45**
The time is **6:51**
